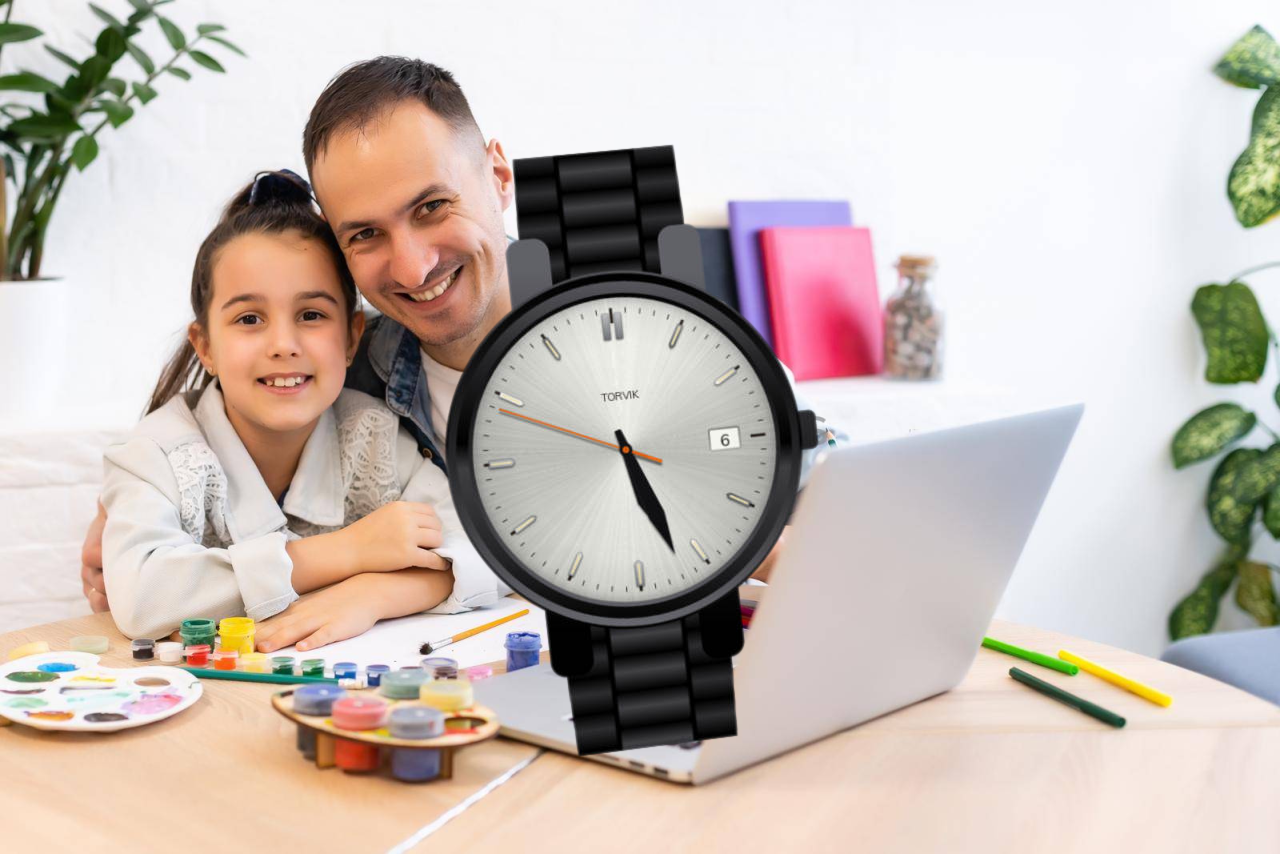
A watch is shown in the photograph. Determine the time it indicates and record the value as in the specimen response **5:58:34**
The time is **5:26:49**
